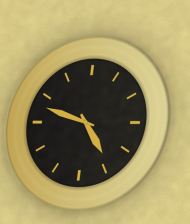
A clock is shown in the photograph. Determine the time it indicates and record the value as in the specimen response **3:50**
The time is **4:48**
